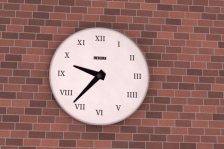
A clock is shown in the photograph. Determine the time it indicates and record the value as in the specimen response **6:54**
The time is **9:37**
